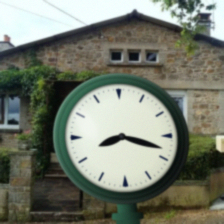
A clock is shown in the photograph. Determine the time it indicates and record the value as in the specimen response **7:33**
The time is **8:18**
